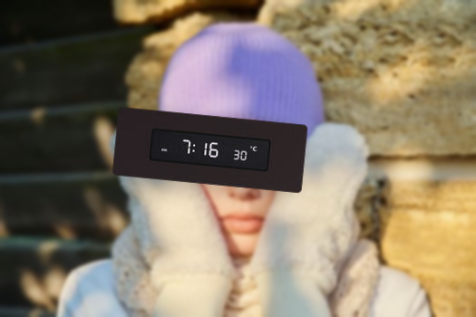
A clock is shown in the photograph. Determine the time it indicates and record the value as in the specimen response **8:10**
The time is **7:16**
